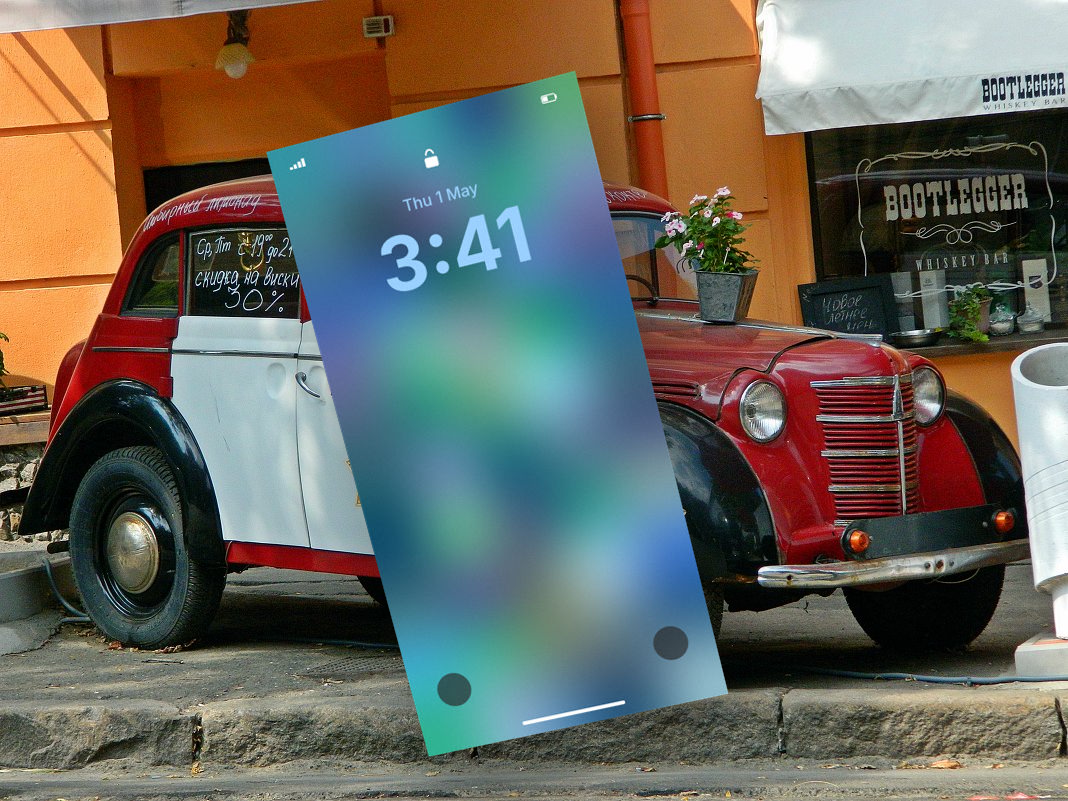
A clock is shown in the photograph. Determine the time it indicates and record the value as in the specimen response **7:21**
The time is **3:41**
